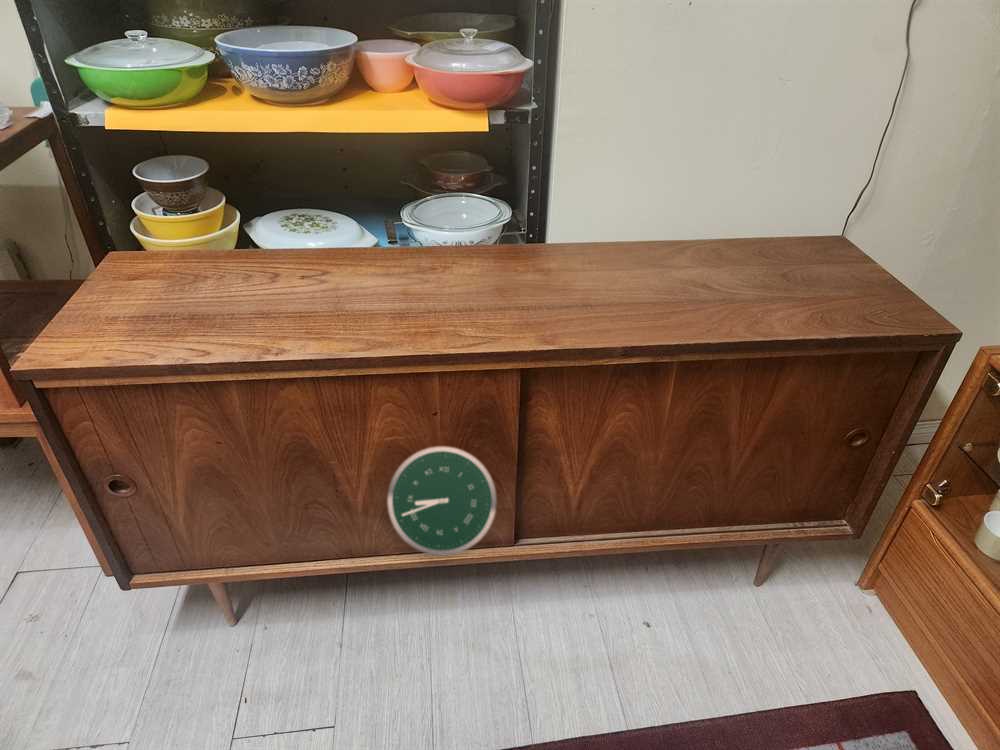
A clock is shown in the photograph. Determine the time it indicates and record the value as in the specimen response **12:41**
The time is **8:41**
